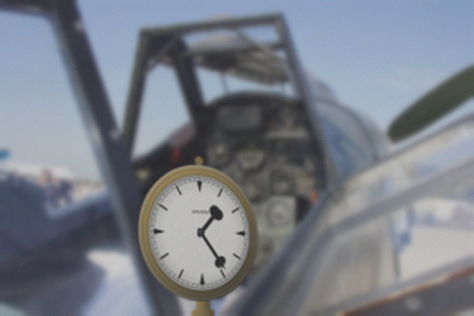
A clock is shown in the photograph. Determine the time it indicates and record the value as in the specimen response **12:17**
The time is **1:24**
